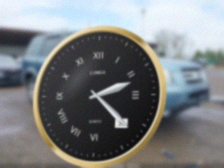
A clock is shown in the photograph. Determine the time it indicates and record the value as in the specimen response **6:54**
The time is **2:22**
